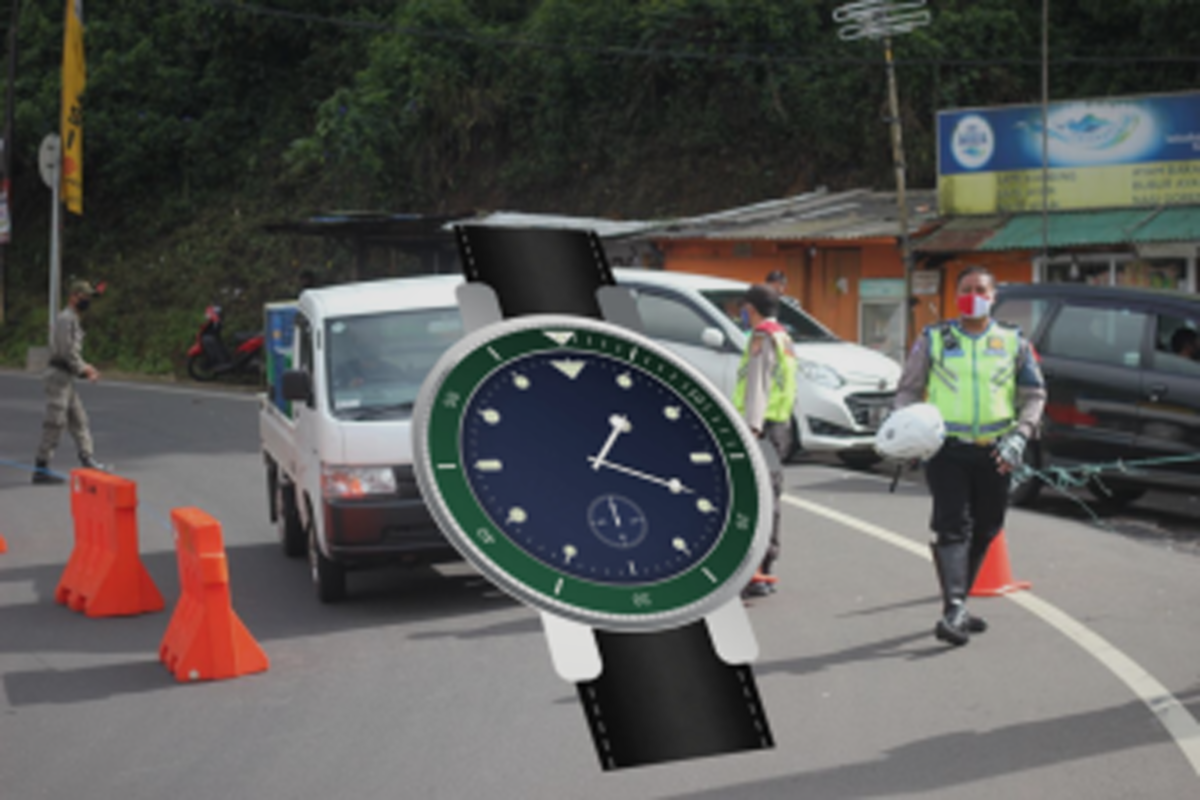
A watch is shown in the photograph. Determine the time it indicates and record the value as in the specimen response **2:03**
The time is **1:19**
